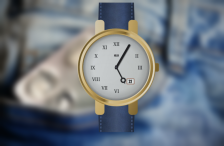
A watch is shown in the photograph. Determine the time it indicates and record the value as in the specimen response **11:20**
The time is **5:05**
